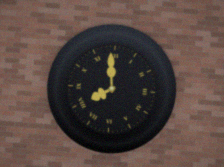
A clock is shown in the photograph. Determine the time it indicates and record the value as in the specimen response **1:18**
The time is **7:59**
